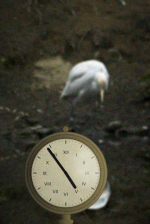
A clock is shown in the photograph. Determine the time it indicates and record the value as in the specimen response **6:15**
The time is **4:54**
